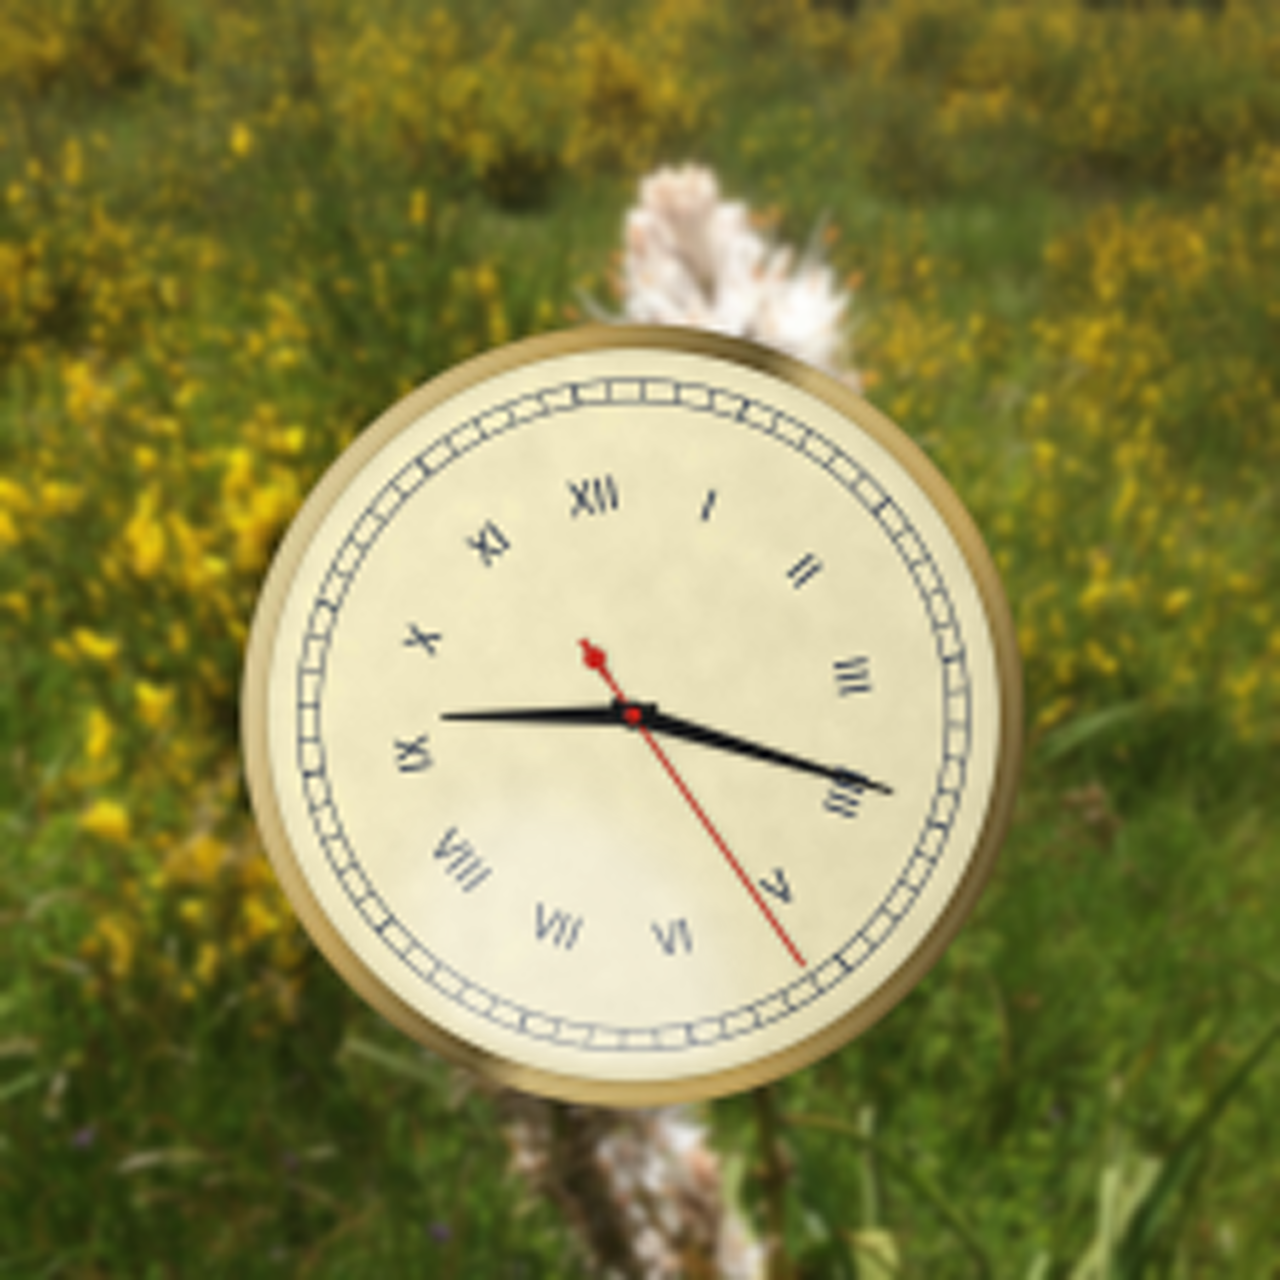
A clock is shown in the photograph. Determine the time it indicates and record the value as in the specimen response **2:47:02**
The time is **9:19:26**
